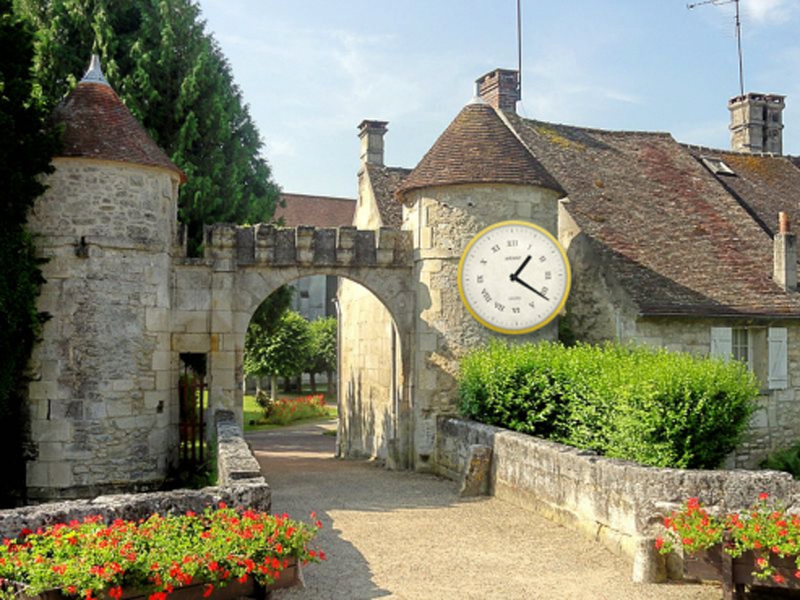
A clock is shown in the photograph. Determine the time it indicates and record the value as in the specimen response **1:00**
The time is **1:21**
